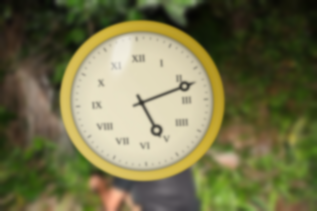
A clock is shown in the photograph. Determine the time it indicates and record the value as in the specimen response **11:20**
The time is **5:12**
